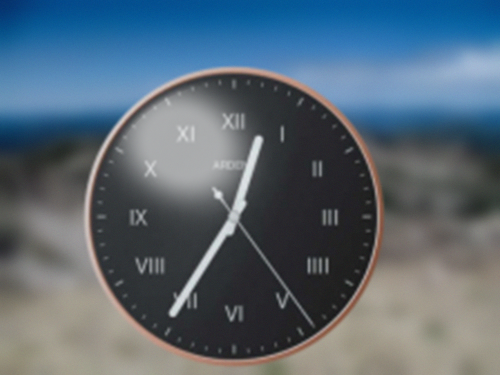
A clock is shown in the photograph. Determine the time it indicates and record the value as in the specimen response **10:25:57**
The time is **12:35:24**
